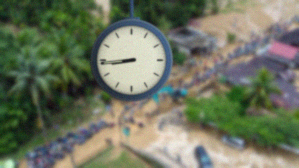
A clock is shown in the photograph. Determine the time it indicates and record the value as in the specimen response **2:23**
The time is **8:44**
